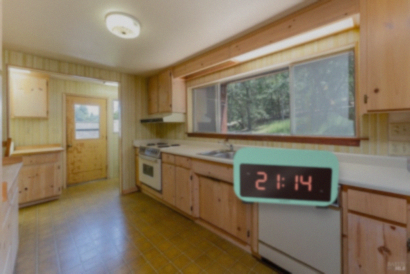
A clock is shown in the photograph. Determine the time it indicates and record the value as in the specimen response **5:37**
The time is **21:14**
